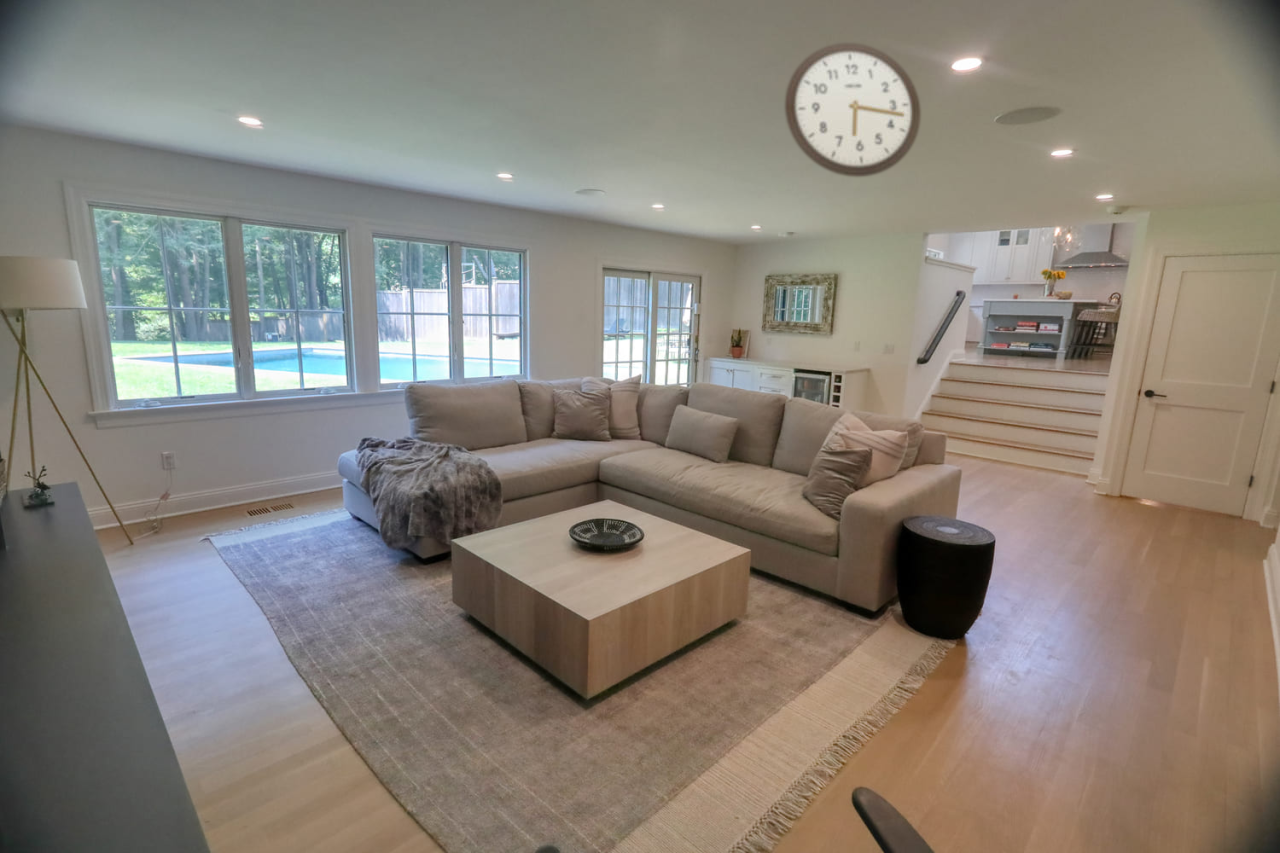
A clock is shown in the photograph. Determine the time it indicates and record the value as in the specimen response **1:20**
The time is **6:17**
